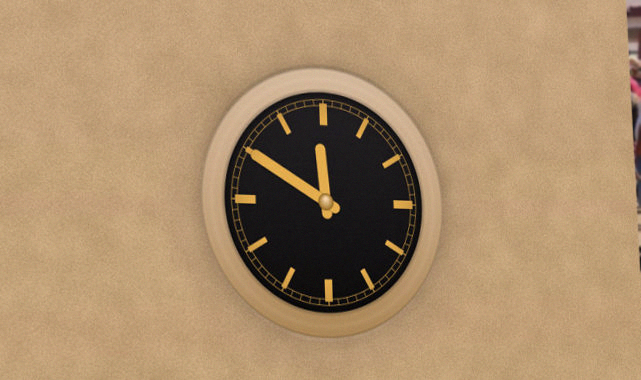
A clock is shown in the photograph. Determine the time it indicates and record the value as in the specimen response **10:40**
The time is **11:50**
